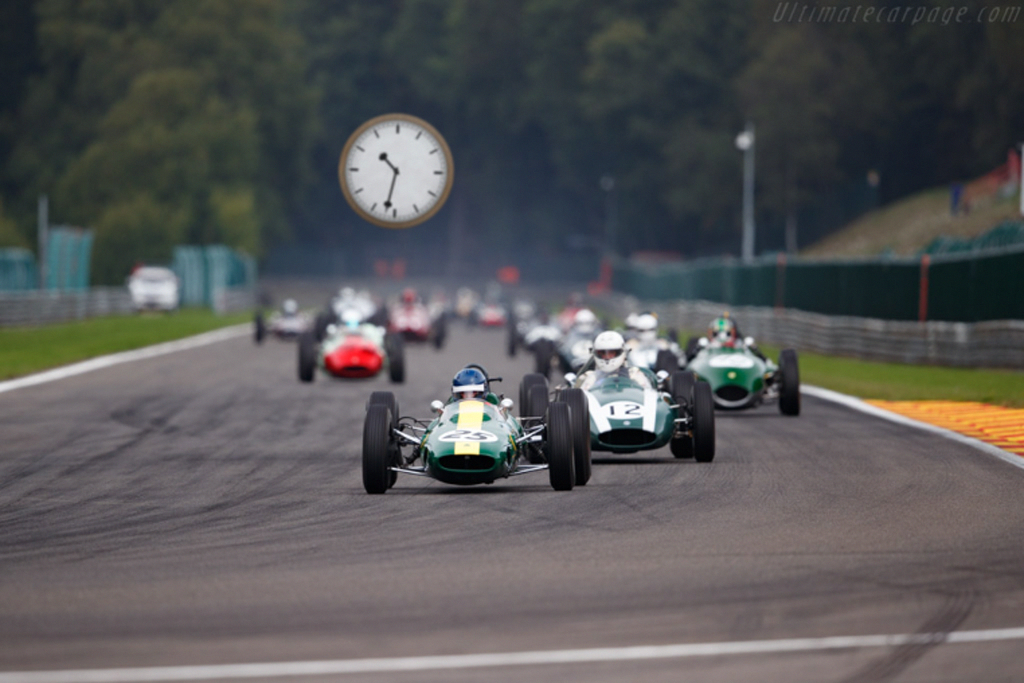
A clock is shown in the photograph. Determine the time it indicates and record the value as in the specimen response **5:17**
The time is **10:32**
